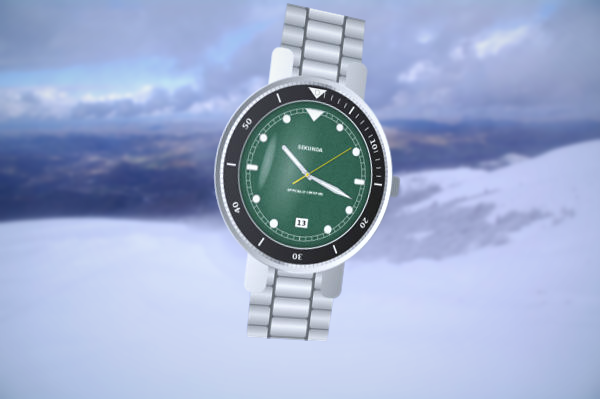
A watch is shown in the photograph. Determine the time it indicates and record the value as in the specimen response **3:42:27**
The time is **10:18:09**
